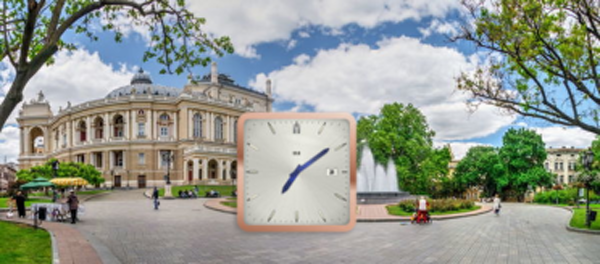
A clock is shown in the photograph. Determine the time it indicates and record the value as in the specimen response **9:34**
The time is **7:09**
